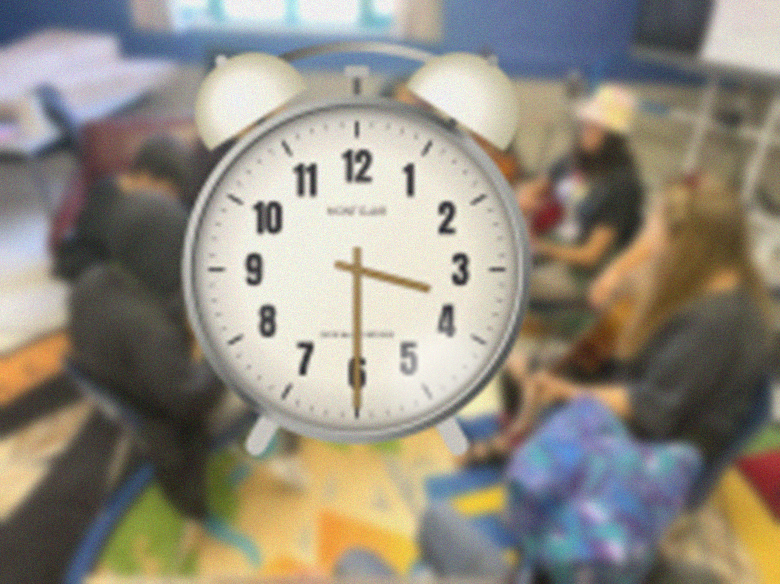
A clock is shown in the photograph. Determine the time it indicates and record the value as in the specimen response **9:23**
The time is **3:30**
